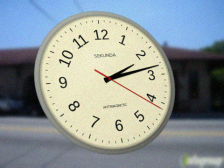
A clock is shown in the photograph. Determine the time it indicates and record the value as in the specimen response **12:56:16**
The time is **2:13:21**
